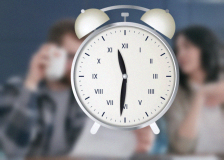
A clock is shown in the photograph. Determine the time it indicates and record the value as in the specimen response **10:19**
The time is **11:31**
